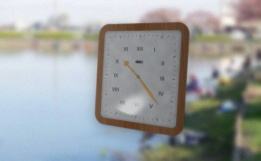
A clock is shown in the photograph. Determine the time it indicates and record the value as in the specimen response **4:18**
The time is **10:23**
